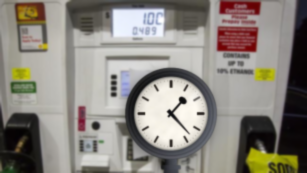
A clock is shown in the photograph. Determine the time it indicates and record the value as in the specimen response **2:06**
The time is **1:23**
